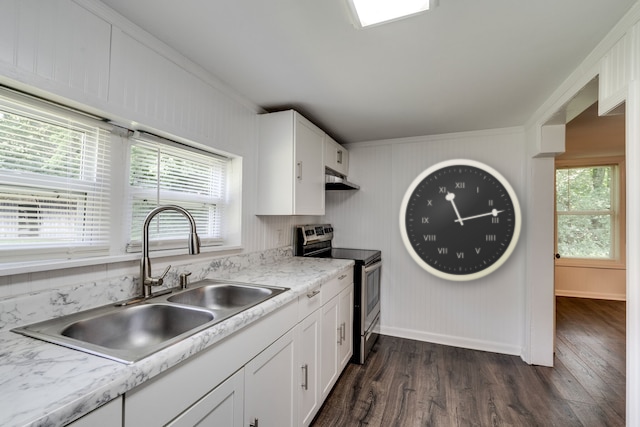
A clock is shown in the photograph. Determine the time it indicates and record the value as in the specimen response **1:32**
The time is **11:13**
